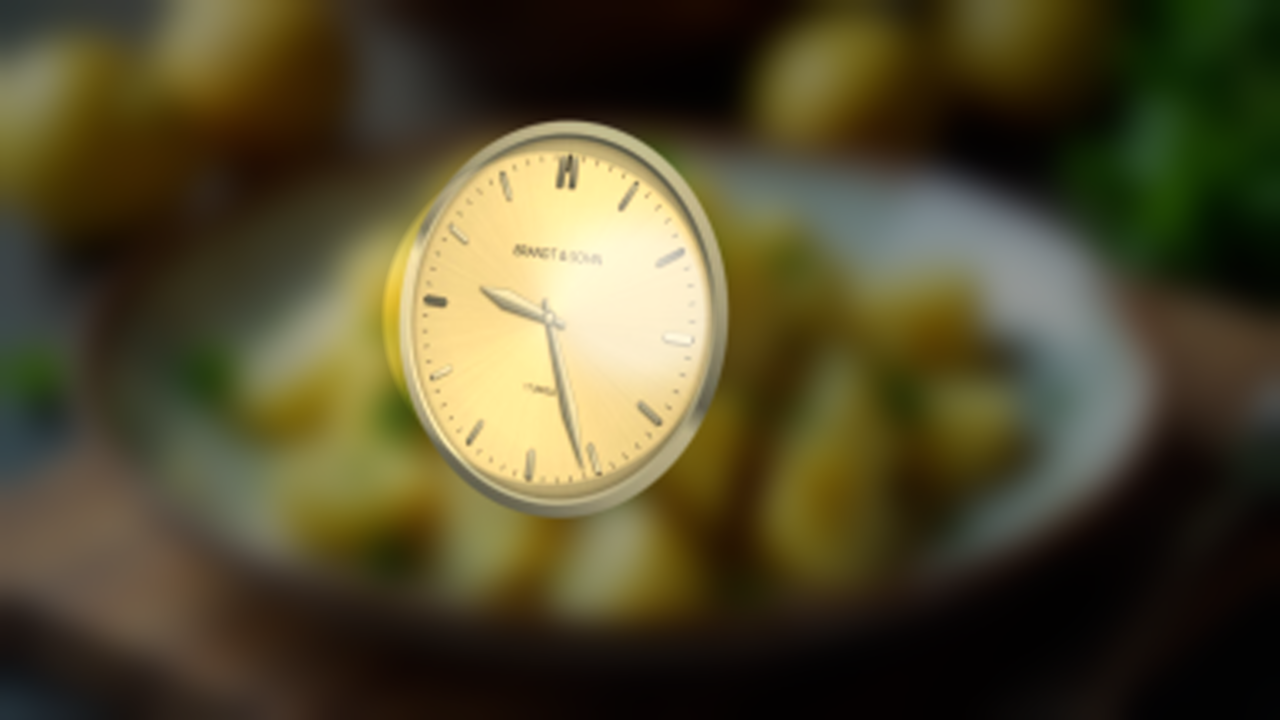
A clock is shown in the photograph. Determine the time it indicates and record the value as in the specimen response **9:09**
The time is **9:26**
